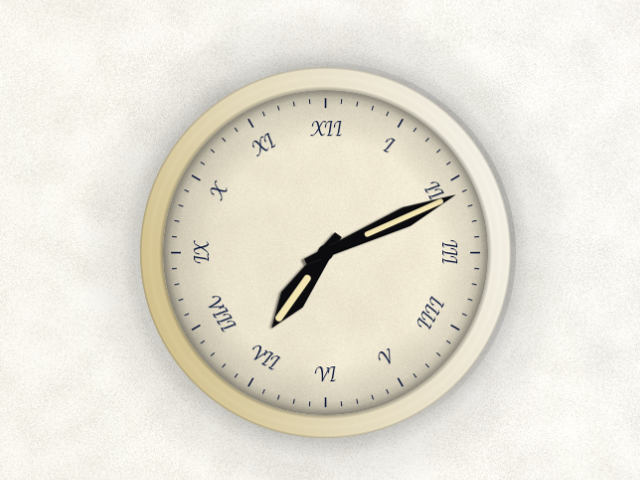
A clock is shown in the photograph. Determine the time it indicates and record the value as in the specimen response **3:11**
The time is **7:11**
